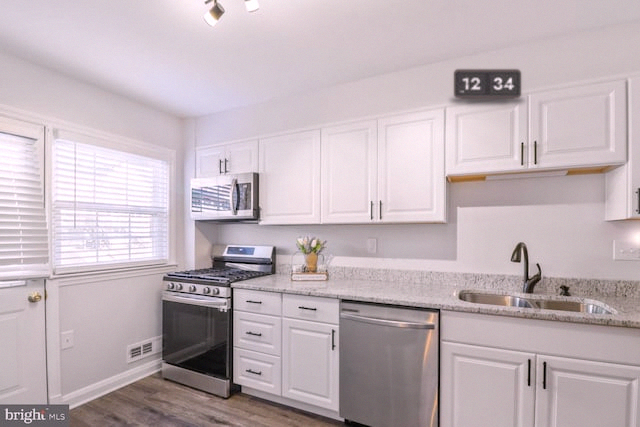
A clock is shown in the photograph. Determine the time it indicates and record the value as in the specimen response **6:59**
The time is **12:34**
